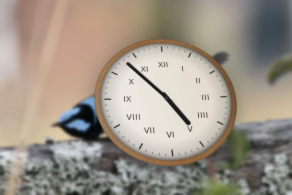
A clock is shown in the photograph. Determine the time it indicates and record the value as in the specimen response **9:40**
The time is **4:53**
